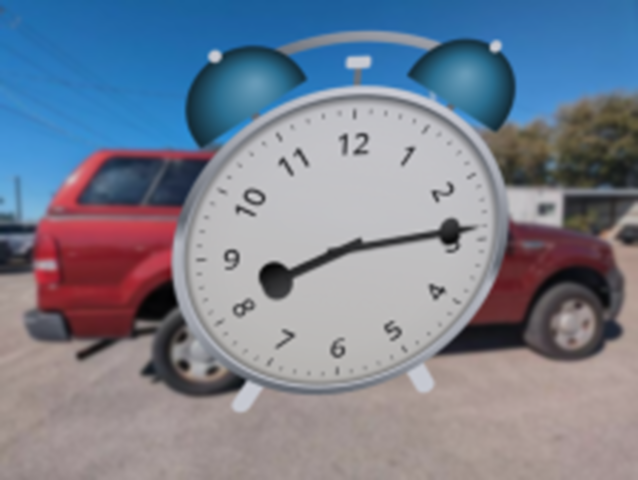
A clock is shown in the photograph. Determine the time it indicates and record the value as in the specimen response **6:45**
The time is **8:14**
